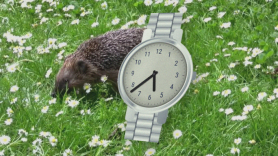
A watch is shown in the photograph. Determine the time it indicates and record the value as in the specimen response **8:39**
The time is **5:38**
